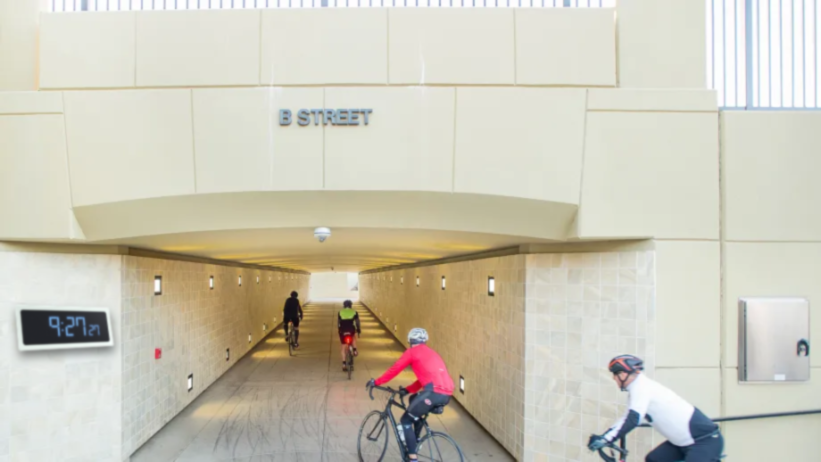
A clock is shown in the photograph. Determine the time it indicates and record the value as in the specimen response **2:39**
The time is **9:27**
